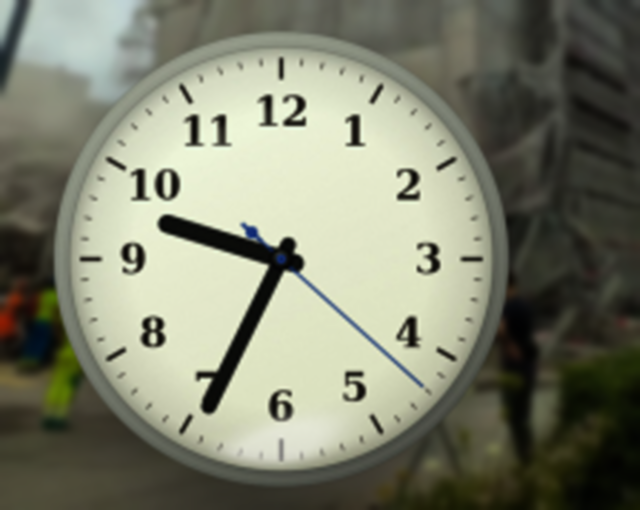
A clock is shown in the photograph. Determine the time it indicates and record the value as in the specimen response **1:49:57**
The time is **9:34:22**
